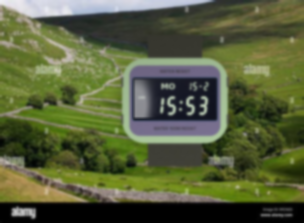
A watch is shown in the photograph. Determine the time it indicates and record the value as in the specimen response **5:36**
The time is **15:53**
